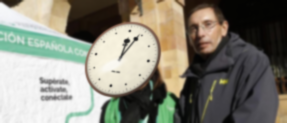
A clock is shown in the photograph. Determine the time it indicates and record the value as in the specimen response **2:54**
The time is **12:04**
